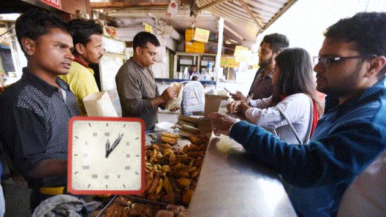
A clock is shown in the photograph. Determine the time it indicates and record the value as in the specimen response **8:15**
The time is **12:06**
